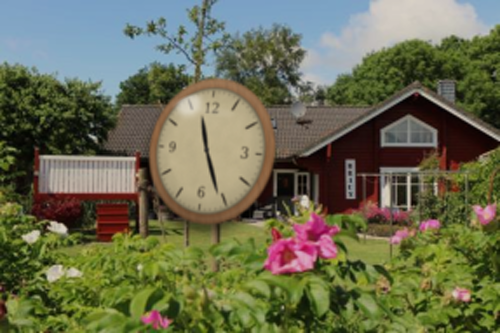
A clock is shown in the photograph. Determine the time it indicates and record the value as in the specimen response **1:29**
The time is **11:26**
